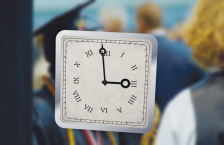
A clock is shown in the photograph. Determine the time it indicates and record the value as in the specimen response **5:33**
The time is **2:59**
